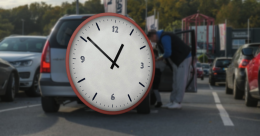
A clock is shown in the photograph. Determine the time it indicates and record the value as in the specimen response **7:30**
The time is **12:51**
